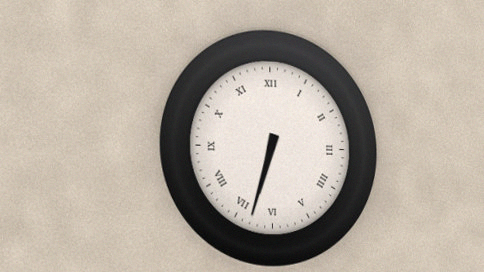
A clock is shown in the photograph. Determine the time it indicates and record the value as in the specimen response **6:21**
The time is **6:33**
